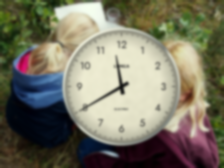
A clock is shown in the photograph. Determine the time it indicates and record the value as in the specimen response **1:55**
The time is **11:40**
